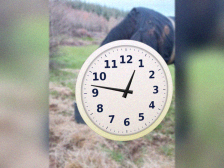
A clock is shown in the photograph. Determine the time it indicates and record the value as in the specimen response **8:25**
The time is **12:47**
